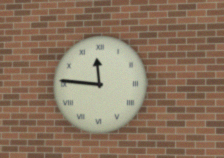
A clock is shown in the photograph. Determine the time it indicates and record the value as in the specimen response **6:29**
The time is **11:46**
